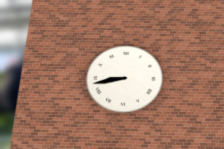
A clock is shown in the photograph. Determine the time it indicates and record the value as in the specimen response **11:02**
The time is **8:43**
